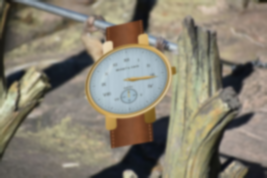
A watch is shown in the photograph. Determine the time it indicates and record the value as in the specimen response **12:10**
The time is **3:16**
